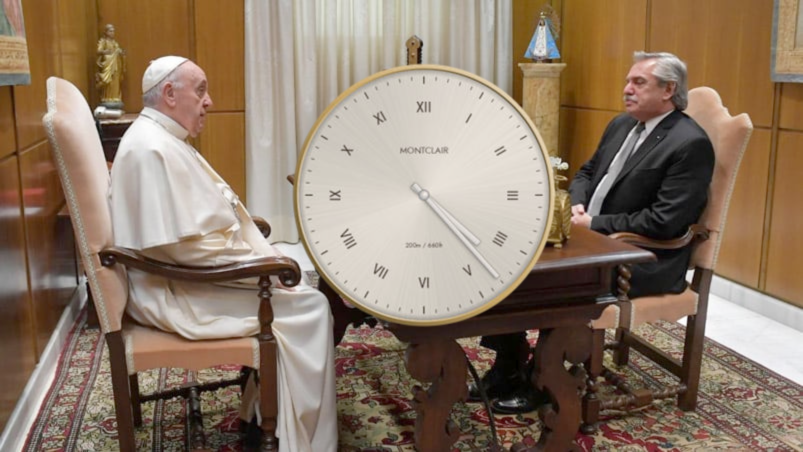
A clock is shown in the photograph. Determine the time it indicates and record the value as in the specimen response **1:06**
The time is **4:23**
